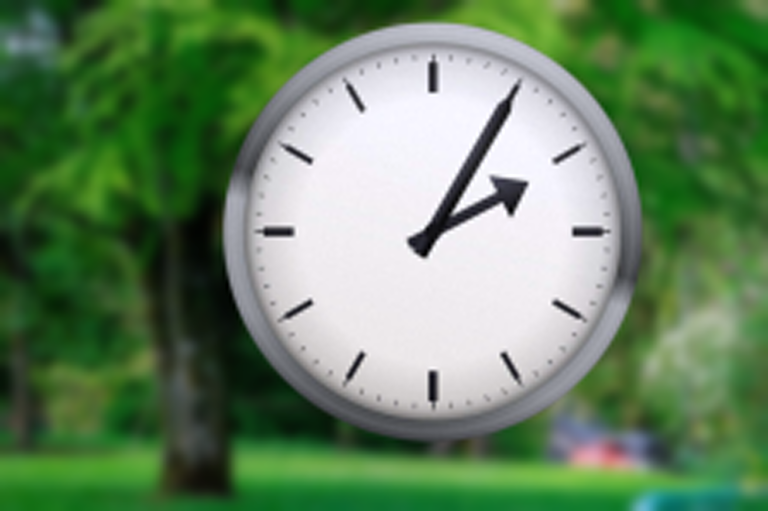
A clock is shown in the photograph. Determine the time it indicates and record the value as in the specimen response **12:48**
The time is **2:05**
